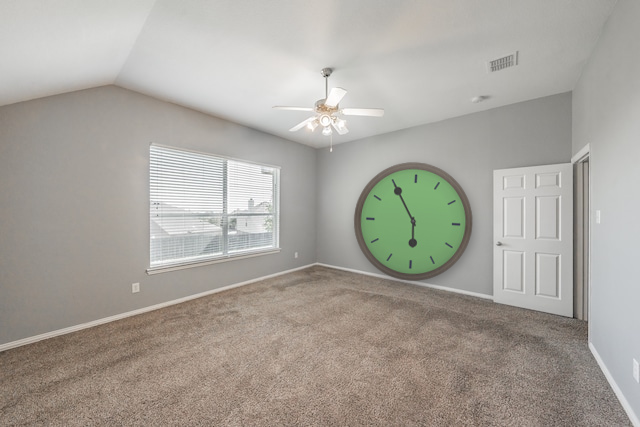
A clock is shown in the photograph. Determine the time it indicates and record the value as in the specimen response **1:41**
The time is **5:55**
